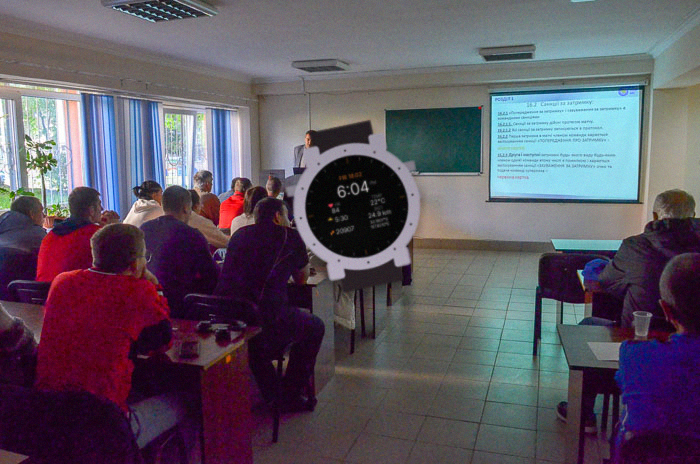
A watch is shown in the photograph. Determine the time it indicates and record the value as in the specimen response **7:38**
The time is **6:04**
